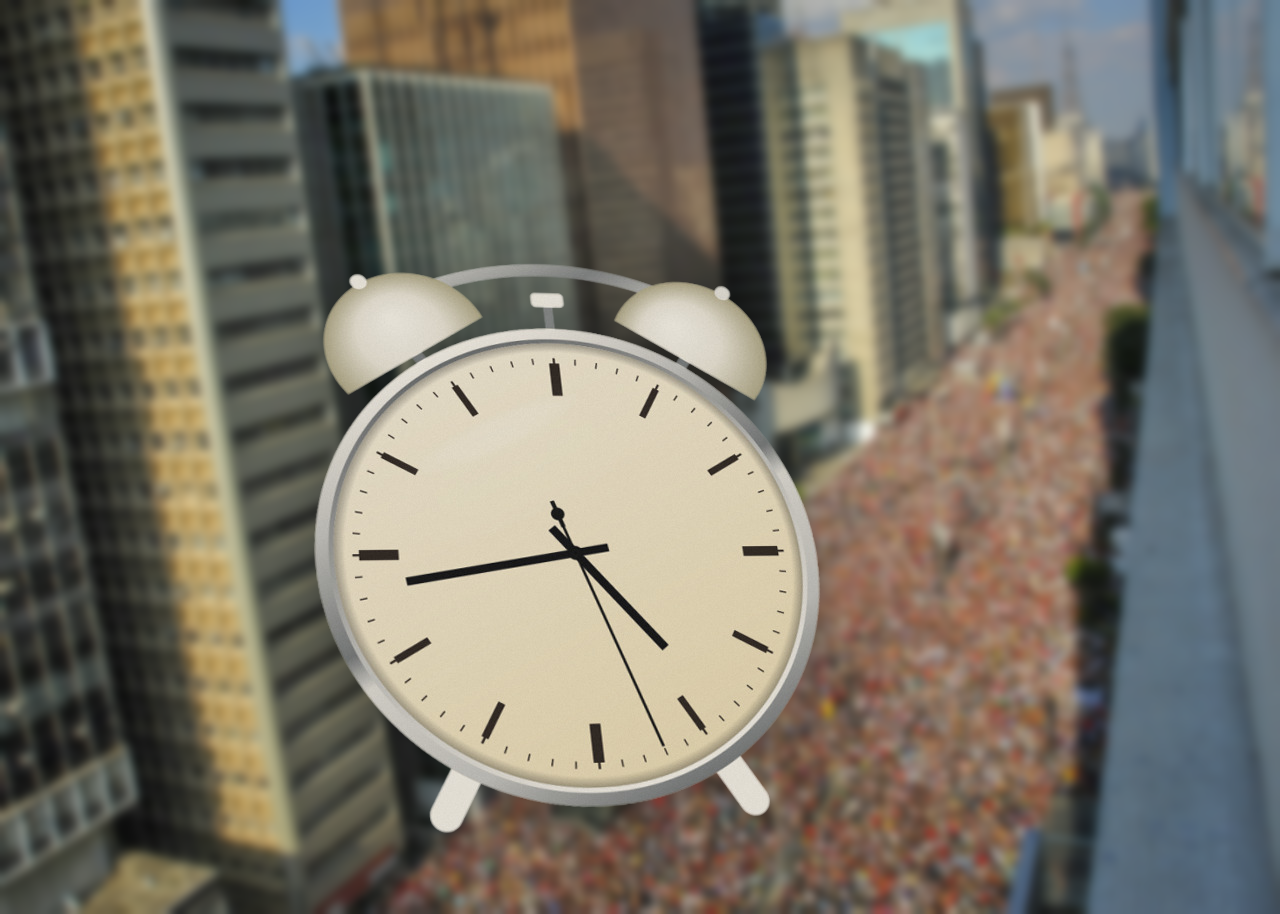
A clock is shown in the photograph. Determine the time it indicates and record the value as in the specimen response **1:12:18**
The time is **4:43:27**
